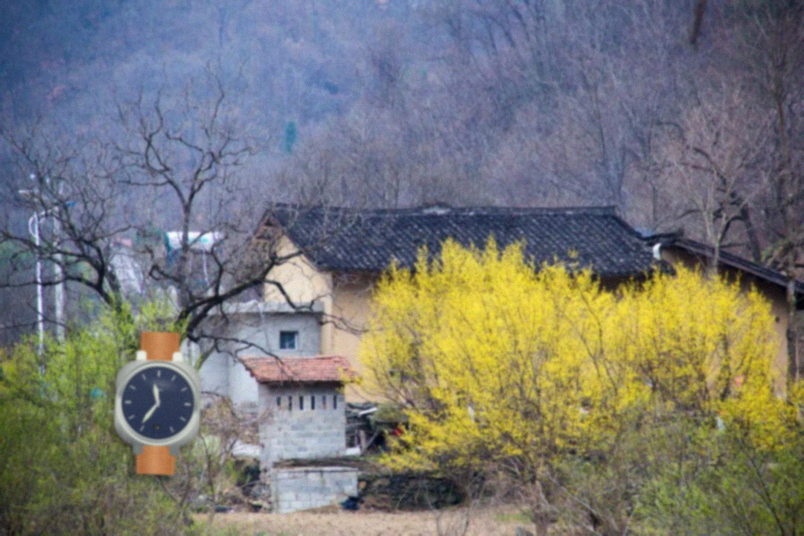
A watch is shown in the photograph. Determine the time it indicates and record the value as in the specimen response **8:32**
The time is **11:36**
